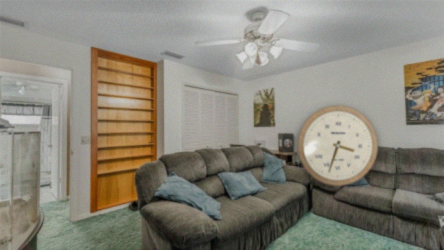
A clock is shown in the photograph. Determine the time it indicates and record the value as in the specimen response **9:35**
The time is **3:33**
